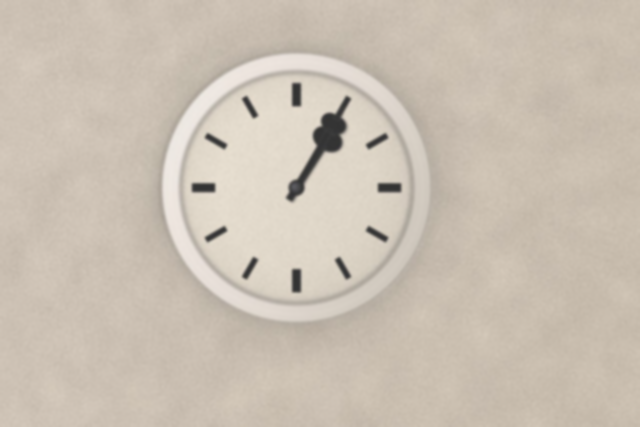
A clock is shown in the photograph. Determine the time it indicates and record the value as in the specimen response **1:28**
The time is **1:05**
